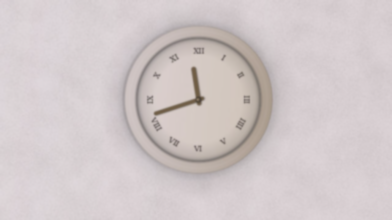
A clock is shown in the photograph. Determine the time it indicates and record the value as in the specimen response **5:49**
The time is **11:42**
